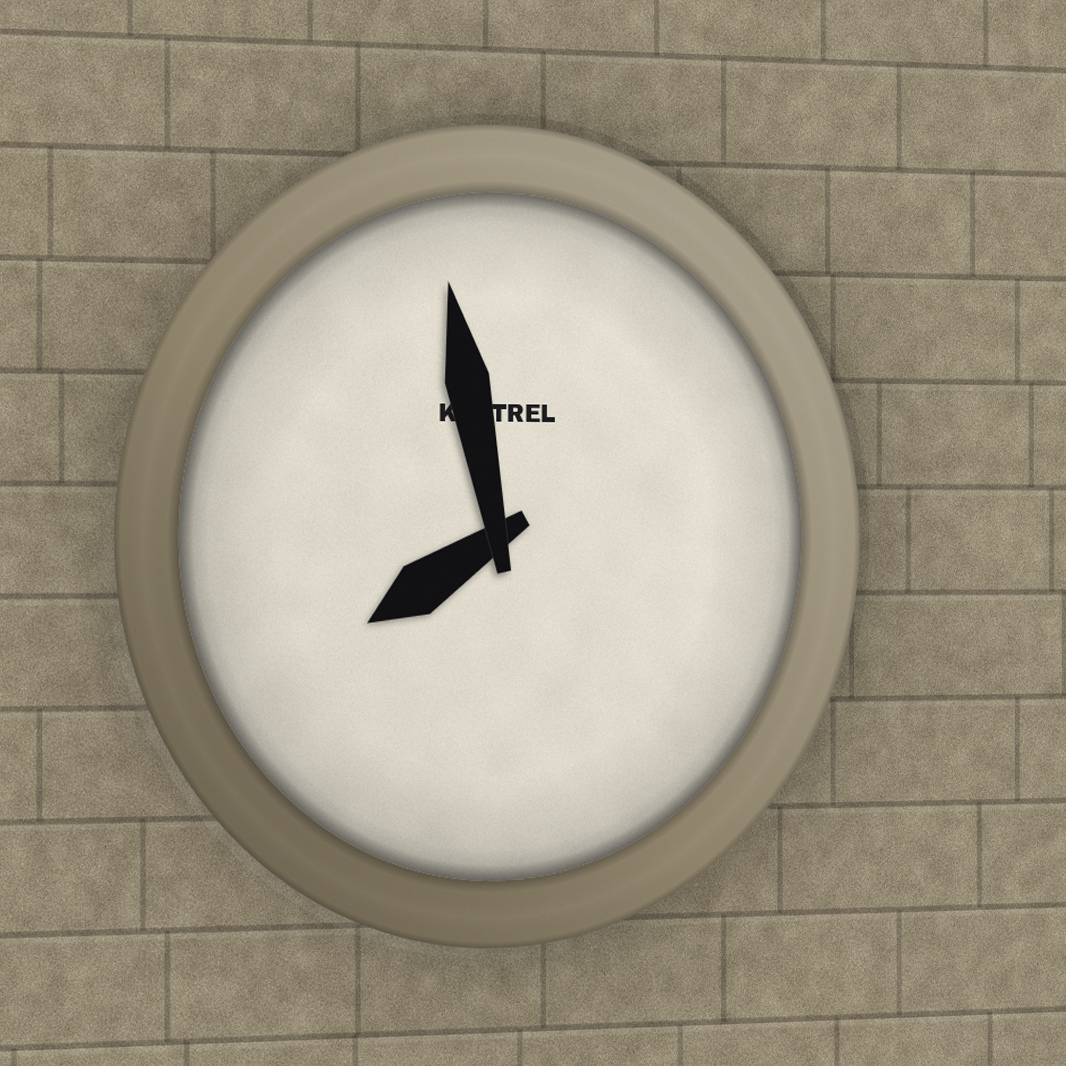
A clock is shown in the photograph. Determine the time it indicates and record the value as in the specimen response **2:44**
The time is **7:58**
